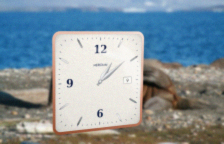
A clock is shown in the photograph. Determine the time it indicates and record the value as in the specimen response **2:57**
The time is **1:09**
